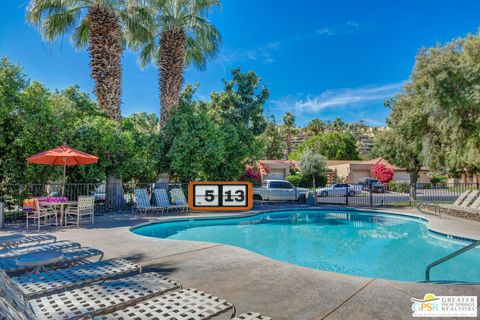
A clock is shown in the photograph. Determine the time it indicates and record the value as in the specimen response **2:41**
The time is **5:13**
